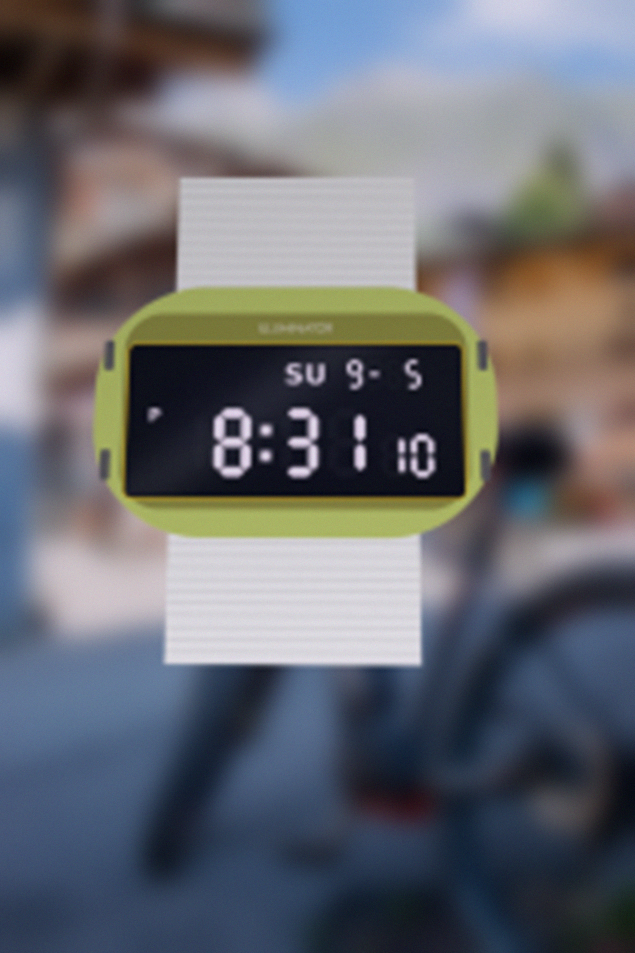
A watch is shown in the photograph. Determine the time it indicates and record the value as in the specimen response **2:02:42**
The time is **8:31:10**
